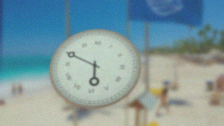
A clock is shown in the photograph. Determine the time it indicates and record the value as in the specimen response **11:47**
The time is **5:49**
